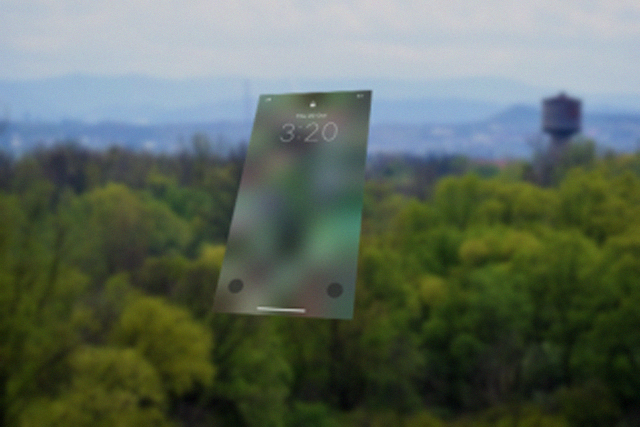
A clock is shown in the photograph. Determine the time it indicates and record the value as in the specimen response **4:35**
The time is **3:20**
